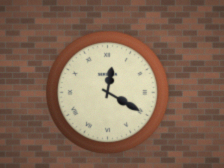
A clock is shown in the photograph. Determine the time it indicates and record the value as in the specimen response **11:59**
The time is **12:20**
